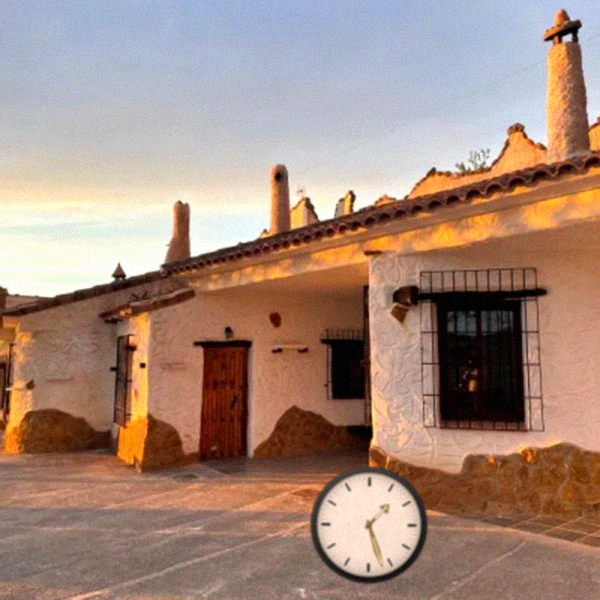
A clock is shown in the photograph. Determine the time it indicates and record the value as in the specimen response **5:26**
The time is **1:27**
